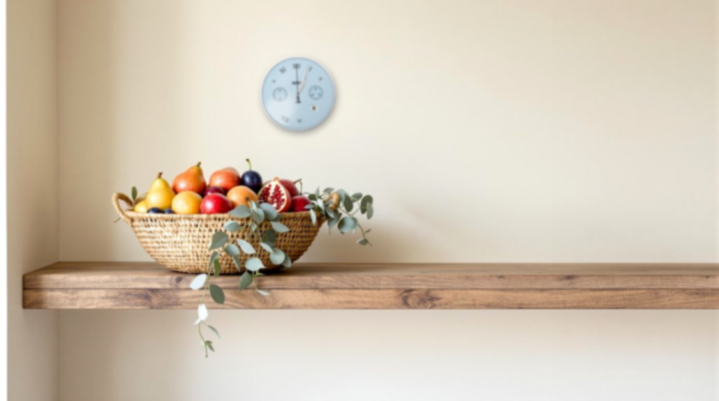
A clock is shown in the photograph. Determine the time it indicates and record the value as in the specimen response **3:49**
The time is **1:04**
